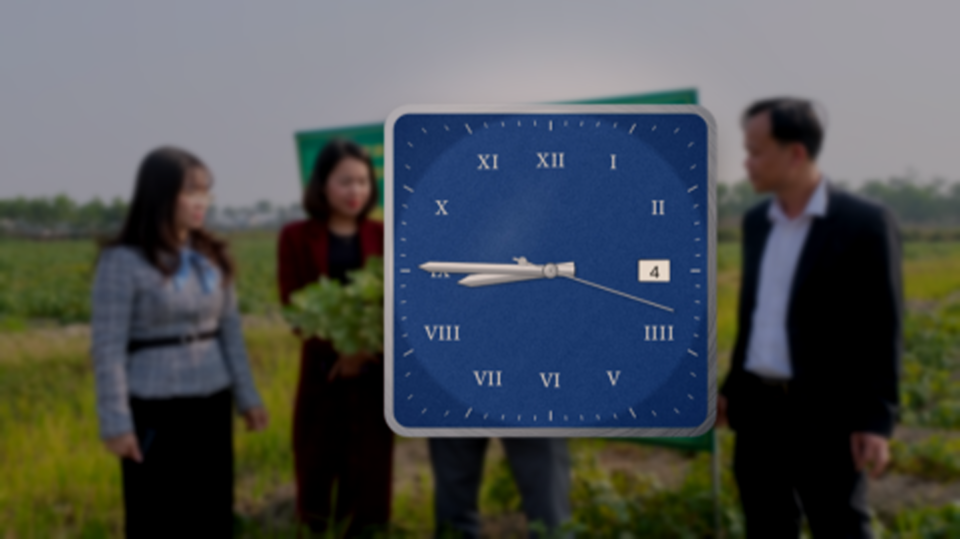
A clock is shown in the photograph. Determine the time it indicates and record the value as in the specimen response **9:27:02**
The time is **8:45:18**
